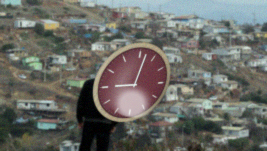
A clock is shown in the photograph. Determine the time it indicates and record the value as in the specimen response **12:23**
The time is **9:02**
